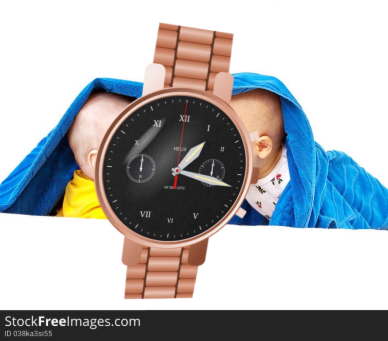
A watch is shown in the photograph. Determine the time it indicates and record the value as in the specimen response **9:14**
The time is **1:17**
